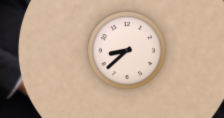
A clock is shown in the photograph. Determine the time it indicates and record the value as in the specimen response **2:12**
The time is **8:38**
